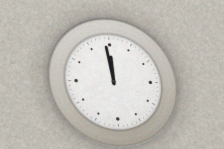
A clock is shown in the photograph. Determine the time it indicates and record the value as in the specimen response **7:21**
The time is **11:59**
